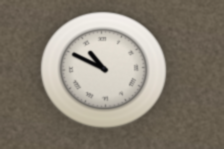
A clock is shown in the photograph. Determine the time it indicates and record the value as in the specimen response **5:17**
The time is **10:50**
